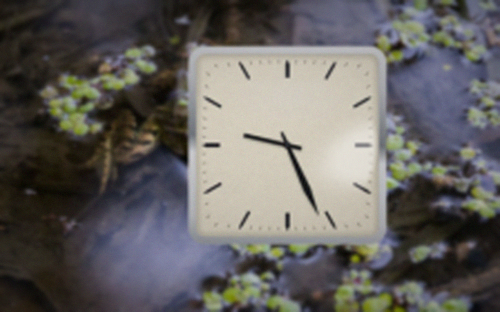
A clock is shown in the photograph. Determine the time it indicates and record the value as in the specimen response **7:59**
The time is **9:26**
